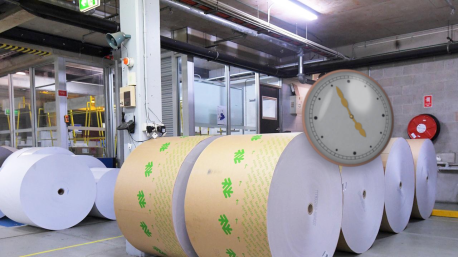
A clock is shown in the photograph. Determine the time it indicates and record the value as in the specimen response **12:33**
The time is **4:56**
